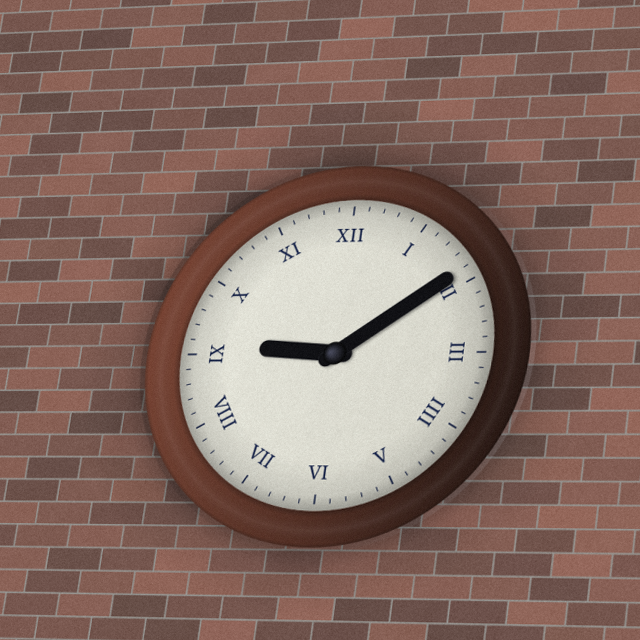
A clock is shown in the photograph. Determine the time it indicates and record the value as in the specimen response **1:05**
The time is **9:09**
